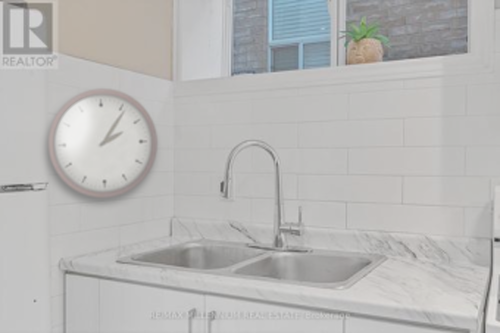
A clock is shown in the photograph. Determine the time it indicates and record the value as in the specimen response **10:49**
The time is **2:06**
